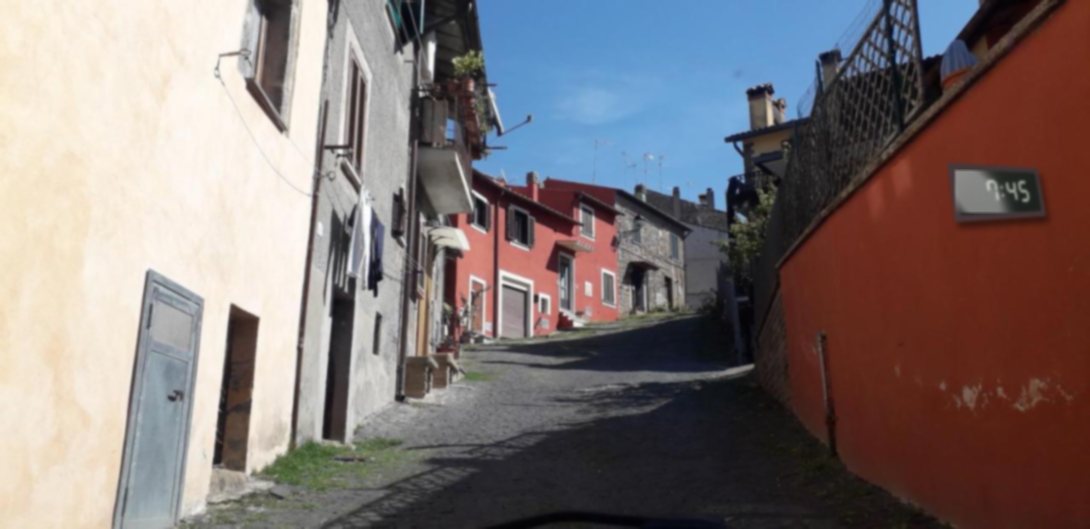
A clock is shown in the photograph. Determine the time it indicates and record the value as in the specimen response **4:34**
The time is **7:45**
